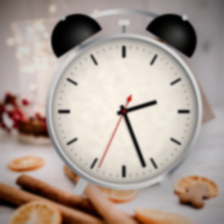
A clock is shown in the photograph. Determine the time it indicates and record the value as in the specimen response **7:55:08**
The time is **2:26:34**
